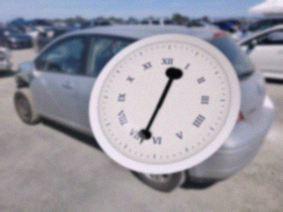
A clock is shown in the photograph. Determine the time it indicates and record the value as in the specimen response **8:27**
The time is **12:33**
